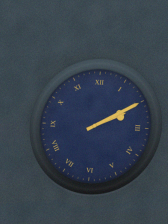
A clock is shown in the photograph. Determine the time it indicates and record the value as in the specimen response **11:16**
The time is **2:10**
